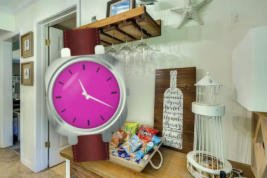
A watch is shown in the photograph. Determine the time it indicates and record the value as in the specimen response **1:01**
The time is **11:20**
